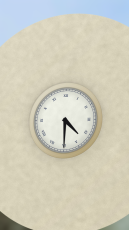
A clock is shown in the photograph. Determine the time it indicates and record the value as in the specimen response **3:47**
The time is **4:30**
